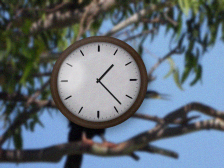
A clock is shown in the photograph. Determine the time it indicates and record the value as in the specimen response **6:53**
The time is **1:23**
